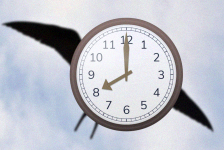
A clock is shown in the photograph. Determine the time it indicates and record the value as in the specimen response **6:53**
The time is **8:00**
